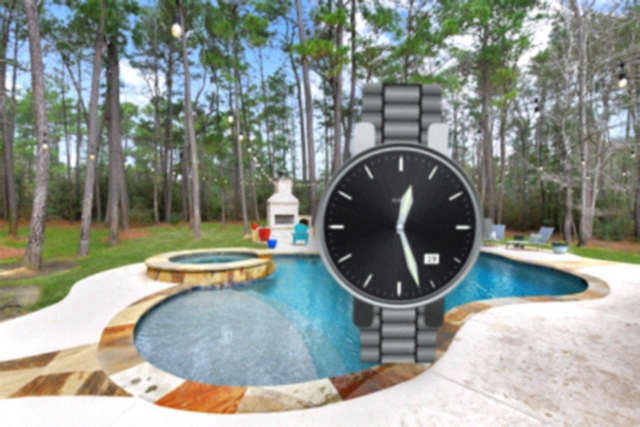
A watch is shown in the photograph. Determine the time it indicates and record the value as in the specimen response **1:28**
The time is **12:27**
